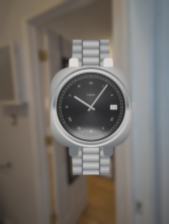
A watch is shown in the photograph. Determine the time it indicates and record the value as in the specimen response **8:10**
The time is **10:06**
